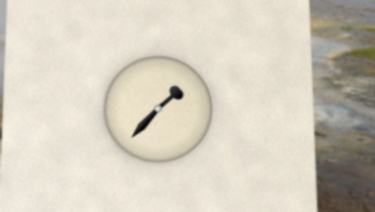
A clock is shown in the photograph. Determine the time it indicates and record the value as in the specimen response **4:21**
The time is **1:37**
